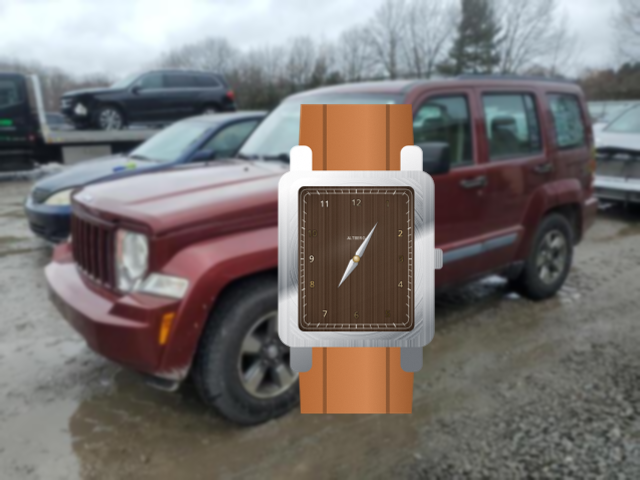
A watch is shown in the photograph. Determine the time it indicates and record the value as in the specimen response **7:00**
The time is **7:05**
